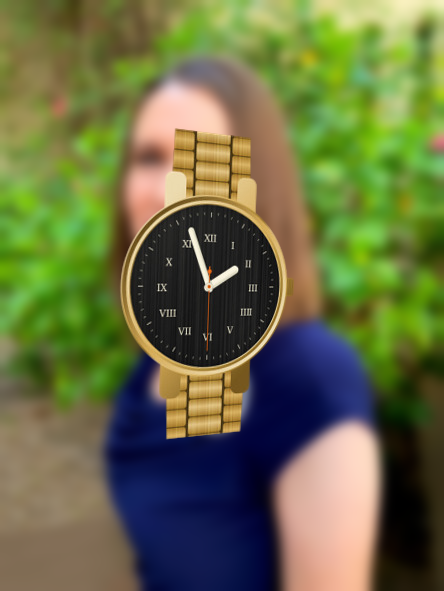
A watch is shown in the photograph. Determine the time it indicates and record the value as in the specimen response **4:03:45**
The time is **1:56:30**
